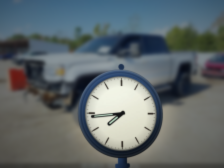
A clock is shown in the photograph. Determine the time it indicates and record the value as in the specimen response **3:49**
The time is **7:44**
